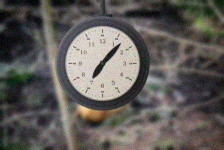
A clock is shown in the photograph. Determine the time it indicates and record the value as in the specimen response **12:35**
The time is **7:07**
